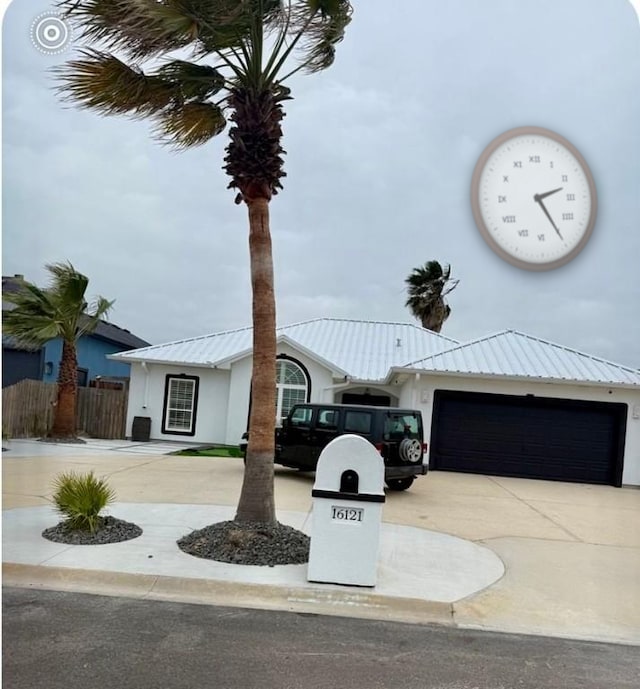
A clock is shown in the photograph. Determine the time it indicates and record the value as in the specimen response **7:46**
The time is **2:25**
